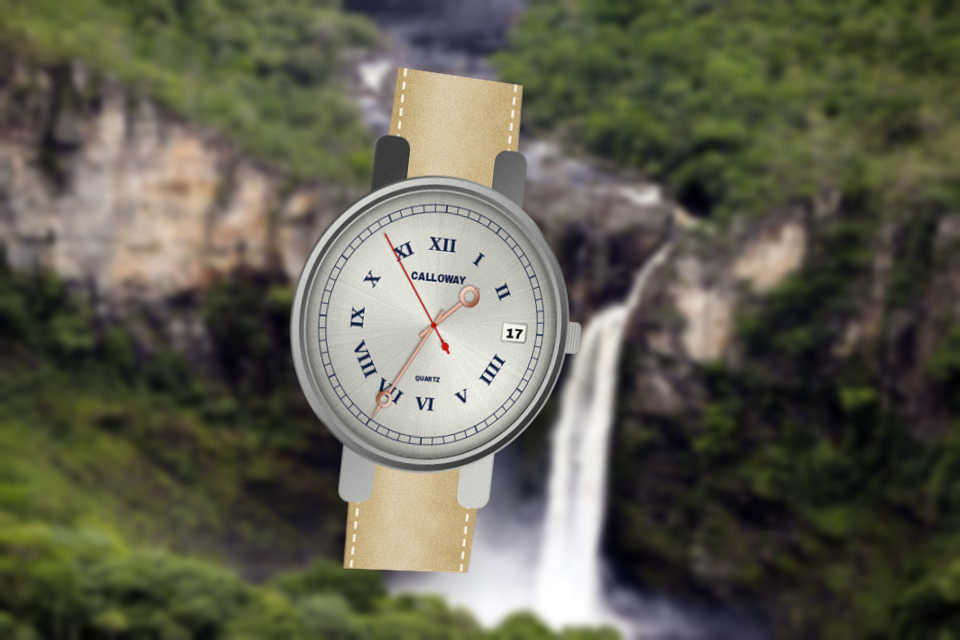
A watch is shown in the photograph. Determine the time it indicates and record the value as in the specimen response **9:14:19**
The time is **1:34:54**
